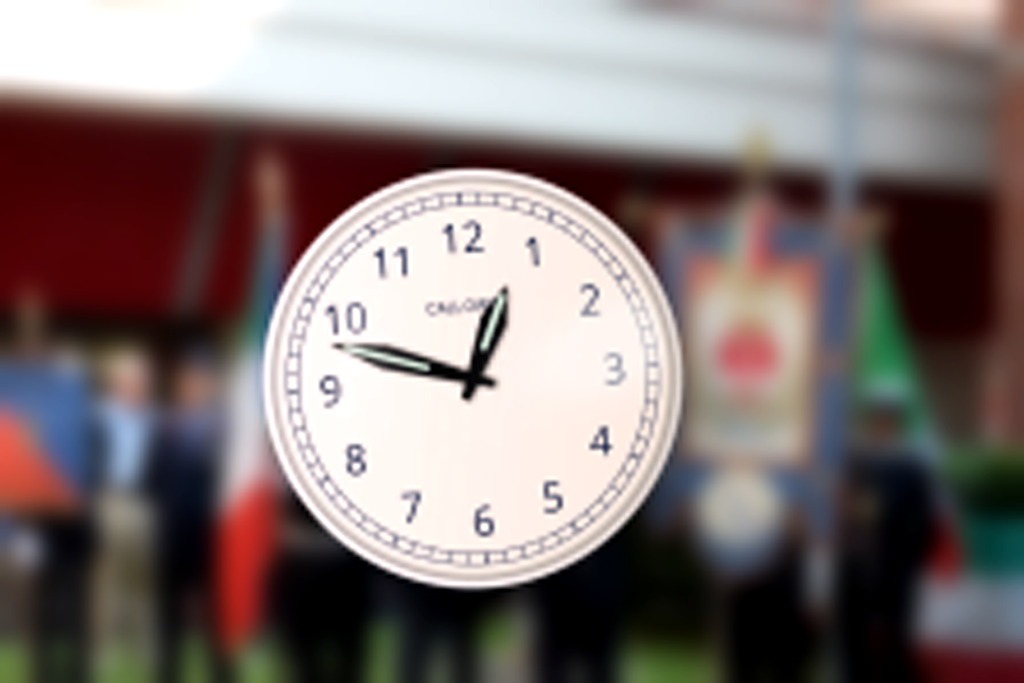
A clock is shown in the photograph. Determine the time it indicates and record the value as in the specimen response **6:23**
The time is **12:48**
